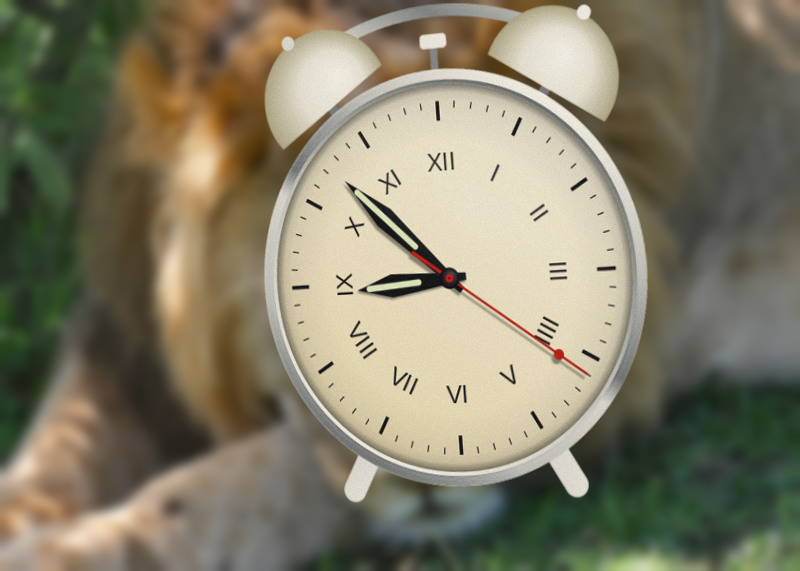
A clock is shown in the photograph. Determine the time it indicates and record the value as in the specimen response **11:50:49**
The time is **8:52:21**
